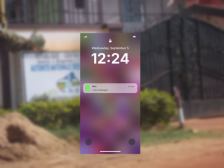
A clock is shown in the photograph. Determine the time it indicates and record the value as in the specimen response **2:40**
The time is **12:24**
